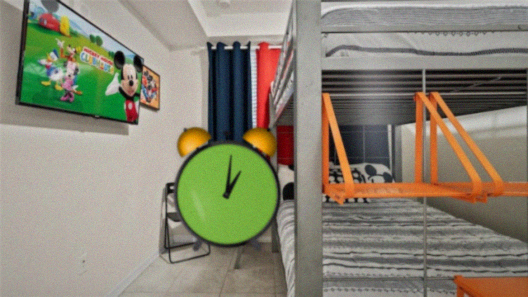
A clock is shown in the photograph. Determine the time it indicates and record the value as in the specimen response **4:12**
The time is **1:01**
